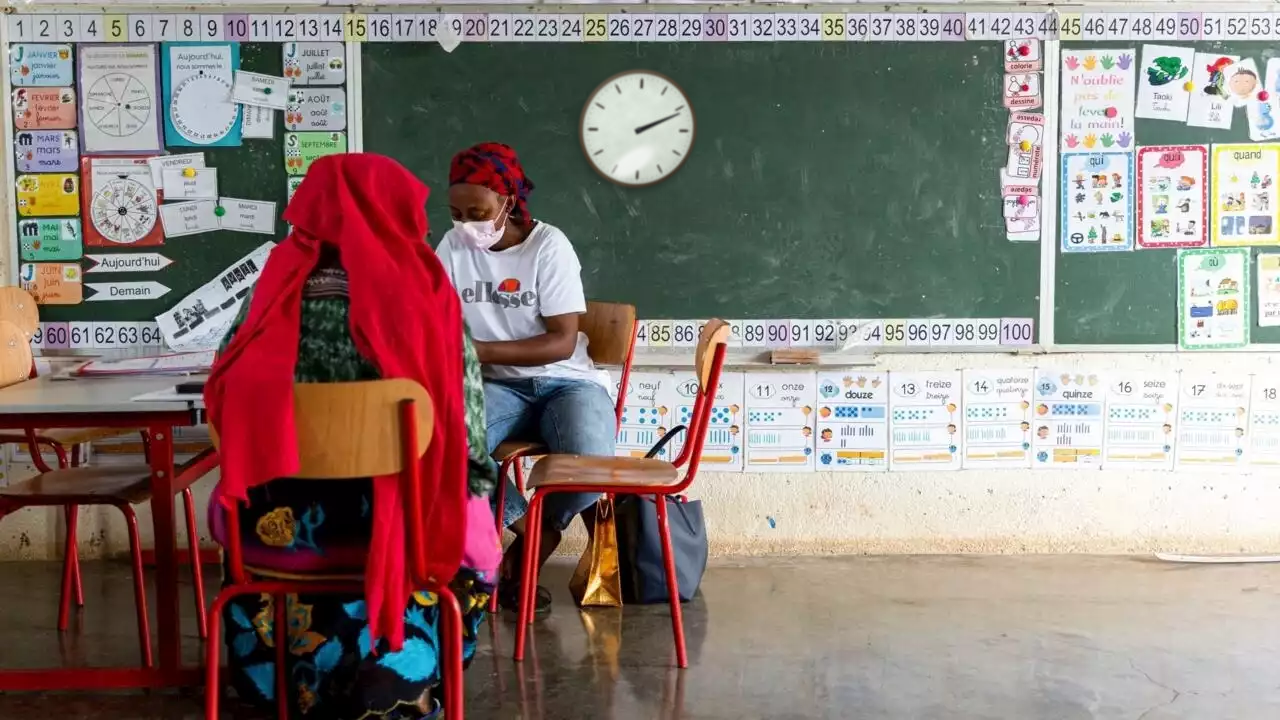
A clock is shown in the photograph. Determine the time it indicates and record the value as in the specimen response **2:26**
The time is **2:11**
